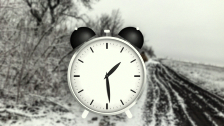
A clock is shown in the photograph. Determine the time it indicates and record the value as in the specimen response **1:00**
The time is **1:29**
